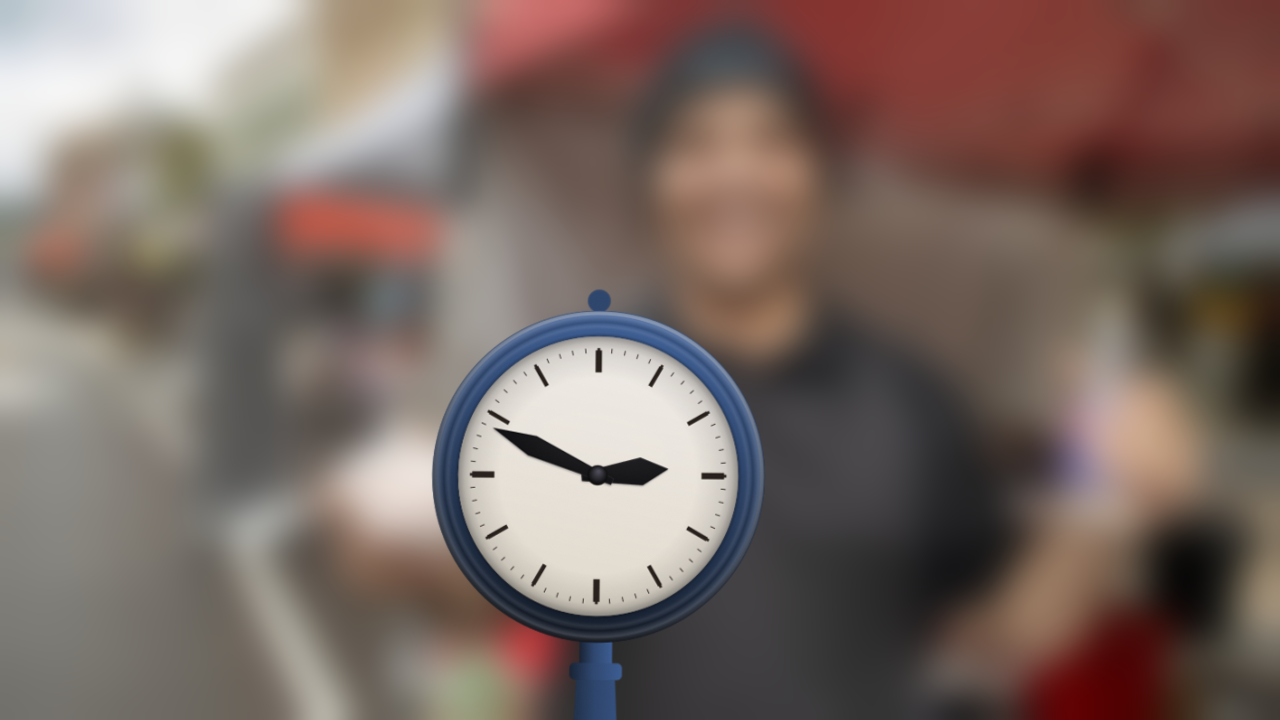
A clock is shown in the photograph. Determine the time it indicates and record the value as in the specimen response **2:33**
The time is **2:49**
